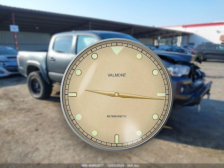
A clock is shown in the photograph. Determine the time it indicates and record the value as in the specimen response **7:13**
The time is **9:16**
